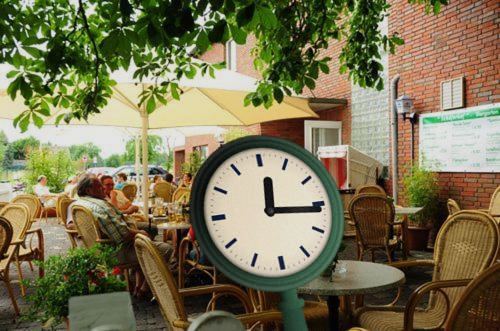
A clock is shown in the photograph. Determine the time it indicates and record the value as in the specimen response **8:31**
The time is **12:16**
